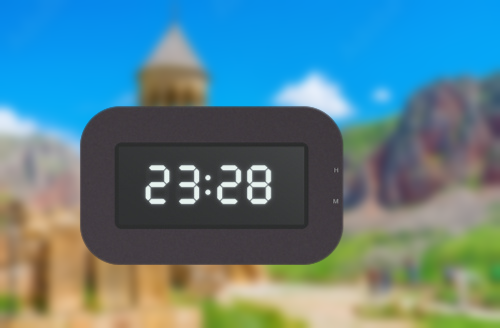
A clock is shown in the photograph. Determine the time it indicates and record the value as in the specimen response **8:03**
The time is **23:28**
